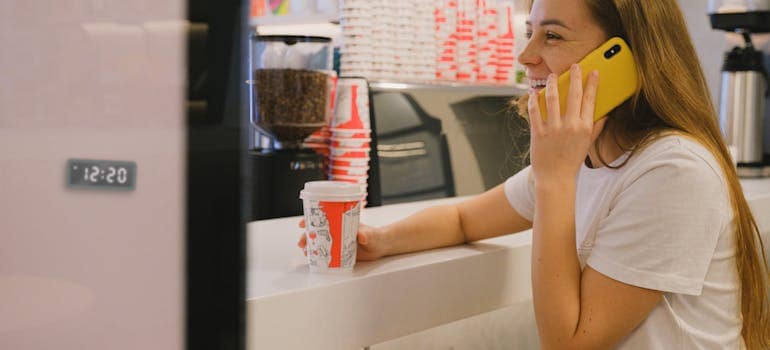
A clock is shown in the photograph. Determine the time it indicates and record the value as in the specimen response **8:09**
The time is **12:20**
